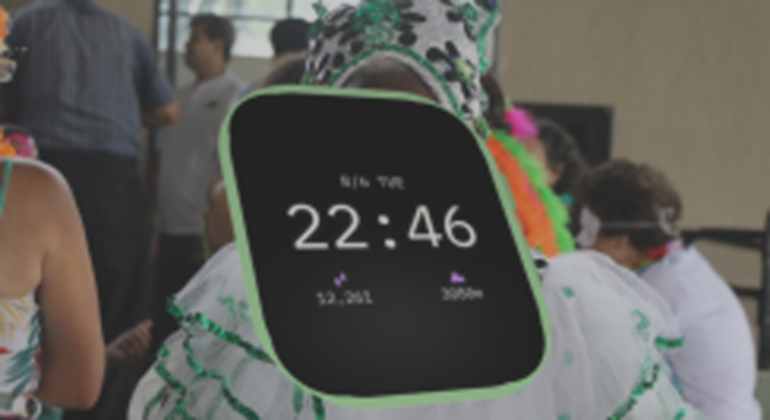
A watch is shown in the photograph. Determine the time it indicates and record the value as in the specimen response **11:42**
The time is **22:46**
